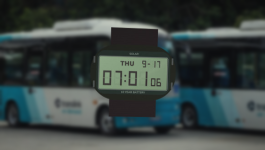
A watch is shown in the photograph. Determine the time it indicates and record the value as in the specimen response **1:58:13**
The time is **7:01:06**
